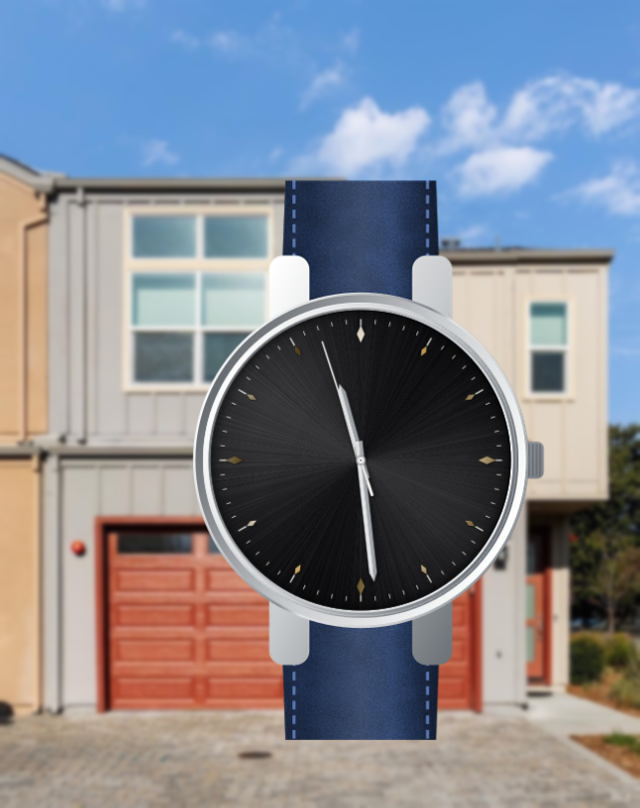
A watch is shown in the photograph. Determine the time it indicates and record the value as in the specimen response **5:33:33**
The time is **11:28:57**
